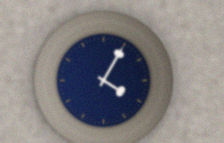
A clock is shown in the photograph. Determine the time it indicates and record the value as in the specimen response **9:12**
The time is **4:05**
